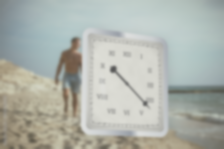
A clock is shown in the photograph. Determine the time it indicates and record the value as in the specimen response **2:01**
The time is **10:22**
